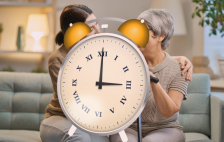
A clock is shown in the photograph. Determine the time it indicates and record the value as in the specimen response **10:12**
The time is **3:00**
